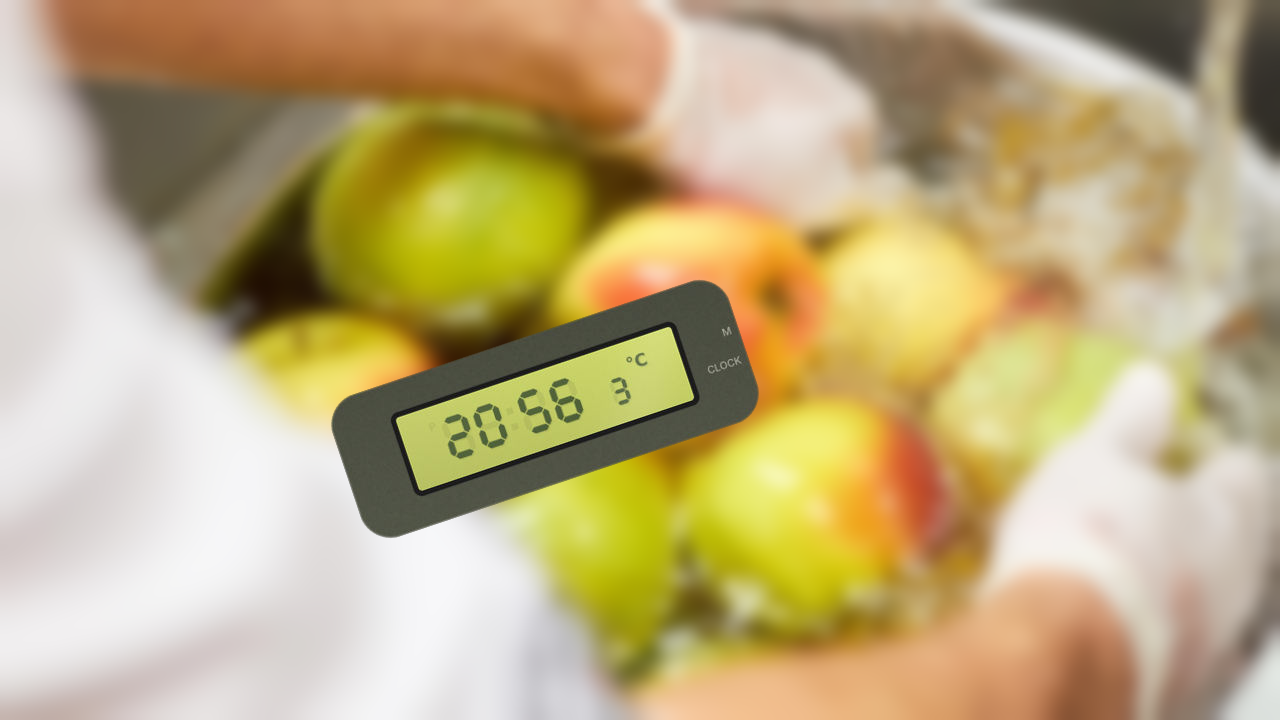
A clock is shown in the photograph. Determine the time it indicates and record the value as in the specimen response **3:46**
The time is **20:56**
